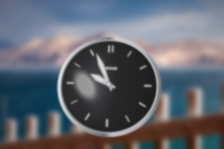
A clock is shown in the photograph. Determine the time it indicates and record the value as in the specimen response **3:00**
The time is **9:56**
